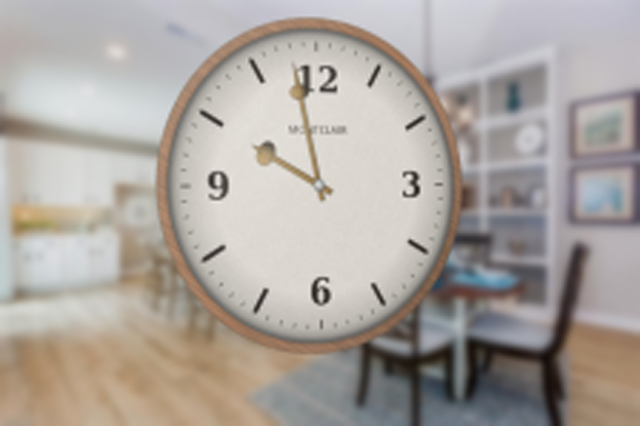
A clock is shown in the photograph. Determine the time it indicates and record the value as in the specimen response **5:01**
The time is **9:58**
